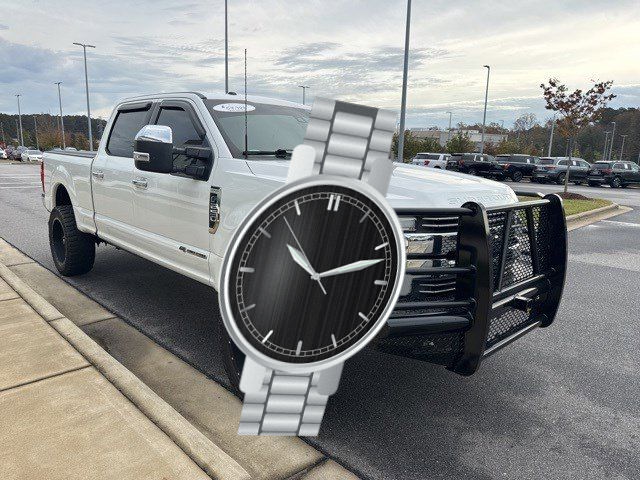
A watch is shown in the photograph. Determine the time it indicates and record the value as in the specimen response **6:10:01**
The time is **10:11:53**
